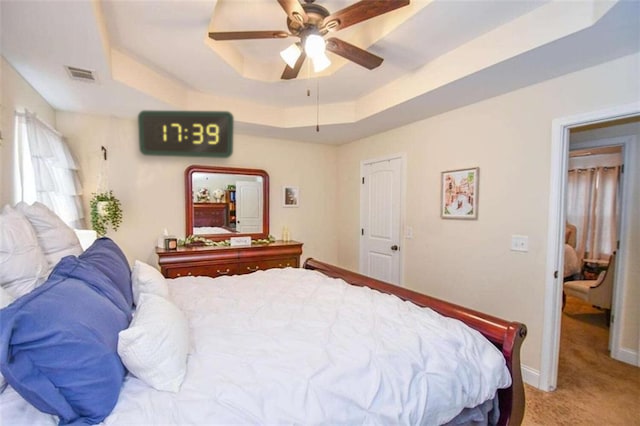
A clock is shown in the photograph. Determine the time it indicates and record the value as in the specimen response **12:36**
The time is **17:39**
